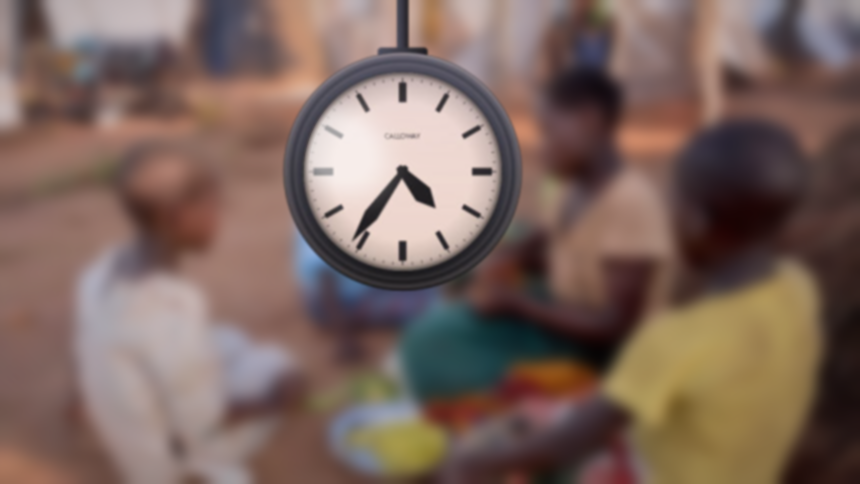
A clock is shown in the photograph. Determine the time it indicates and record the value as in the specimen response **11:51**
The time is **4:36**
